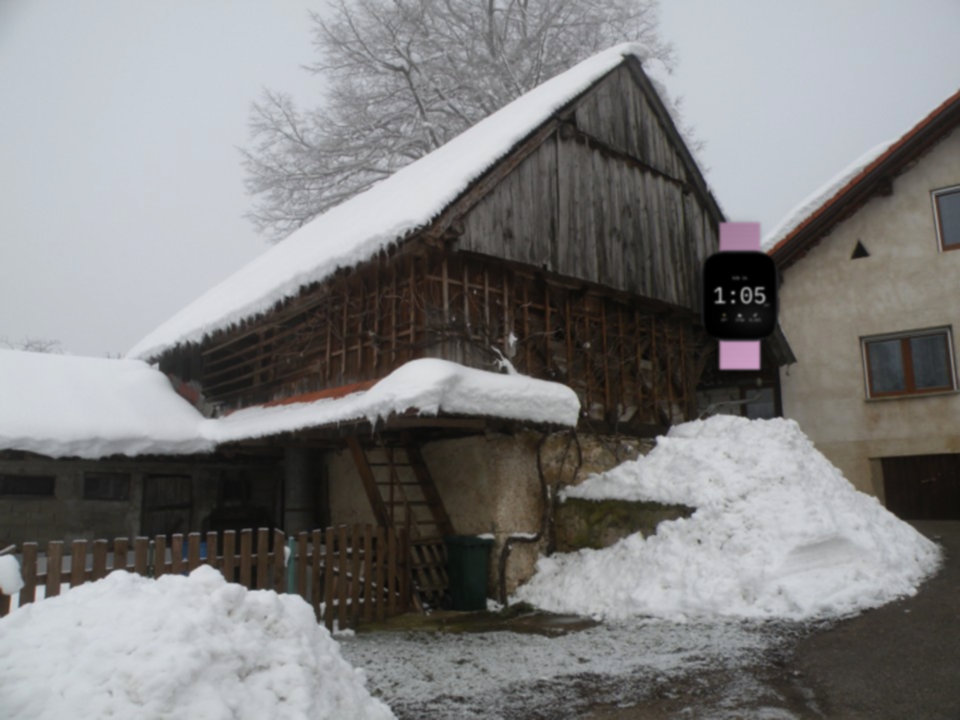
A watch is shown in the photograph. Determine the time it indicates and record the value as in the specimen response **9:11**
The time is **1:05**
